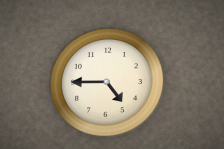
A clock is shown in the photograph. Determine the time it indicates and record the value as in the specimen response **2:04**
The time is **4:45**
